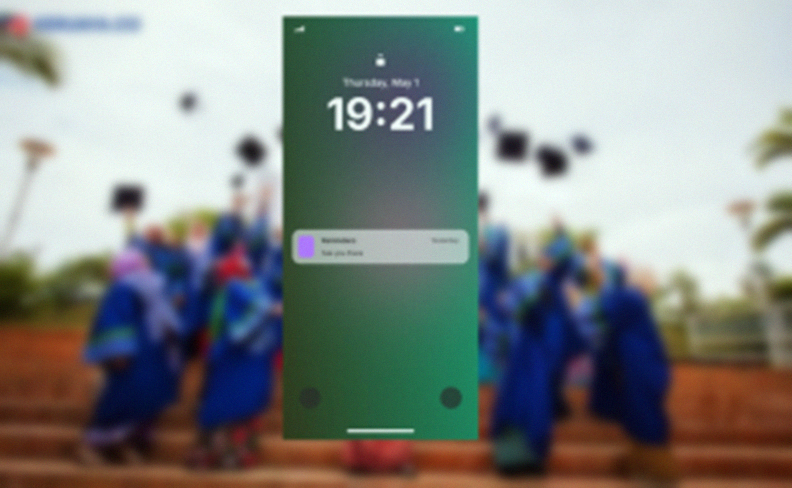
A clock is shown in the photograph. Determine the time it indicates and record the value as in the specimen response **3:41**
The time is **19:21**
